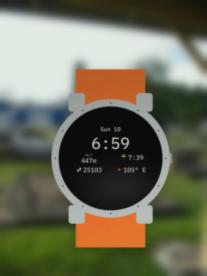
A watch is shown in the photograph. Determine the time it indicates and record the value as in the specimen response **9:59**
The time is **6:59**
